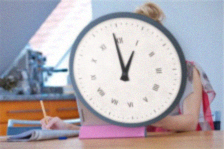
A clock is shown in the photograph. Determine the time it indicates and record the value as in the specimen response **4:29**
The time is **12:59**
